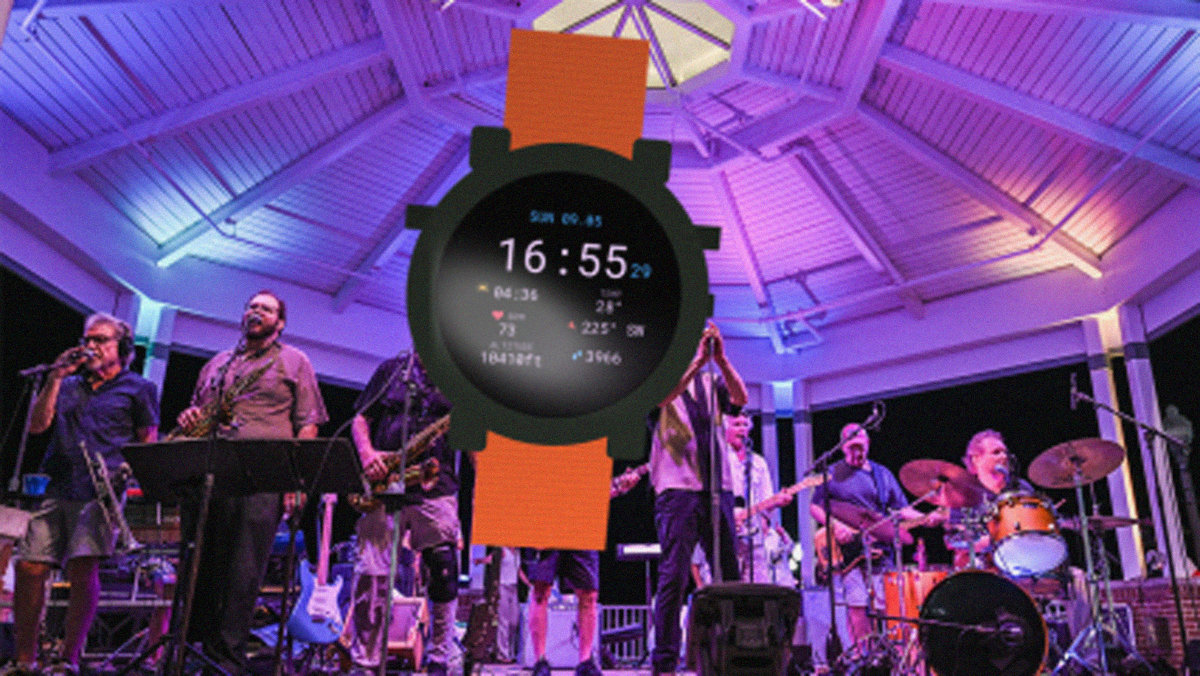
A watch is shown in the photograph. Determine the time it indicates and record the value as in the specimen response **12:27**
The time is **16:55**
